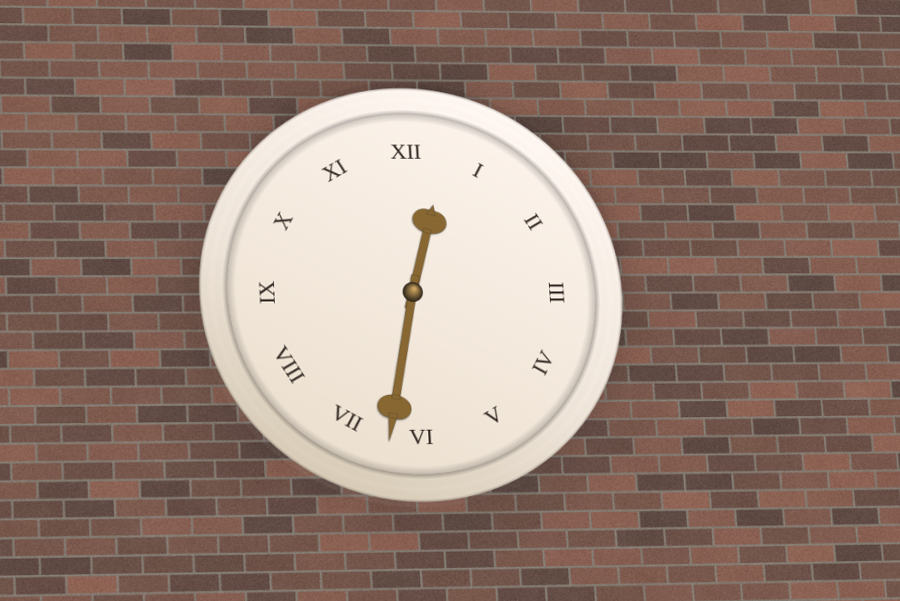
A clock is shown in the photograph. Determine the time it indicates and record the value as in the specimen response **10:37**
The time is **12:32**
